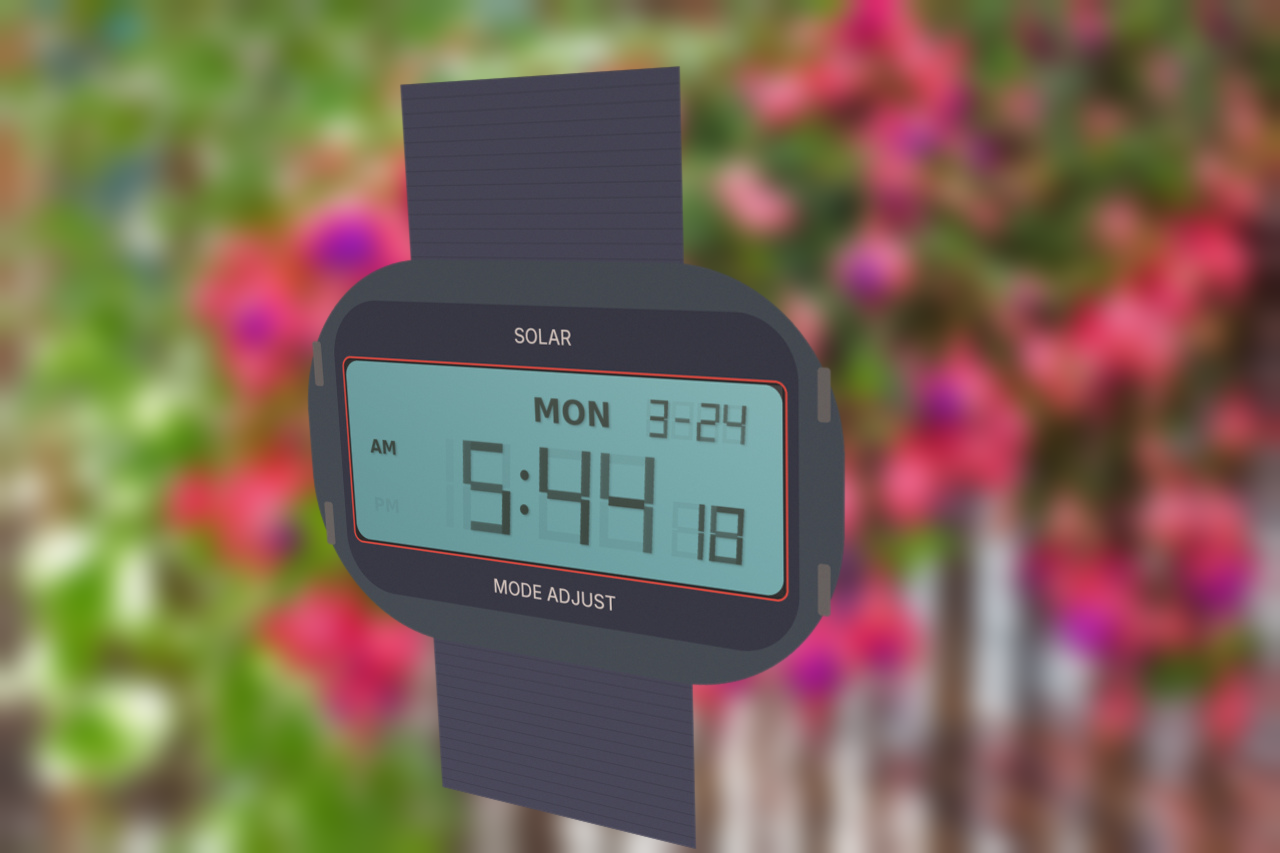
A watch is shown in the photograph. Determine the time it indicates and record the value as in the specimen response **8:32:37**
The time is **5:44:18**
